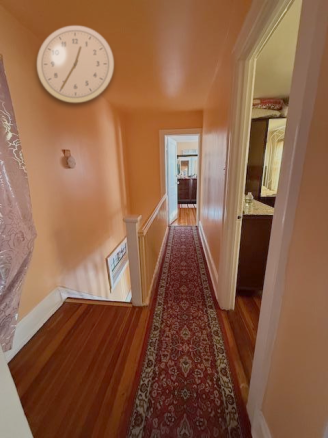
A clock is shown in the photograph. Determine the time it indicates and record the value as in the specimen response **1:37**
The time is **12:35**
